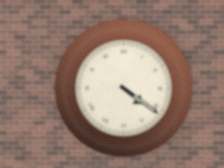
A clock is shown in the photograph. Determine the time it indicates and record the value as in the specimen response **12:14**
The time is **4:21**
